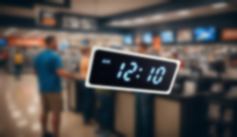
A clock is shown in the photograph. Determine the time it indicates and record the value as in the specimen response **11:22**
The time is **12:10**
